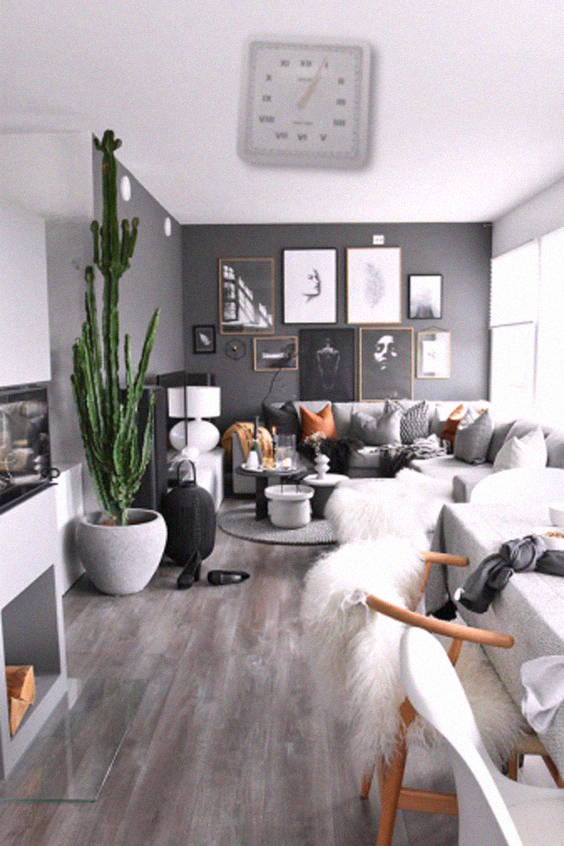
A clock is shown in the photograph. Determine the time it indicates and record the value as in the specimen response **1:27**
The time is **1:04**
